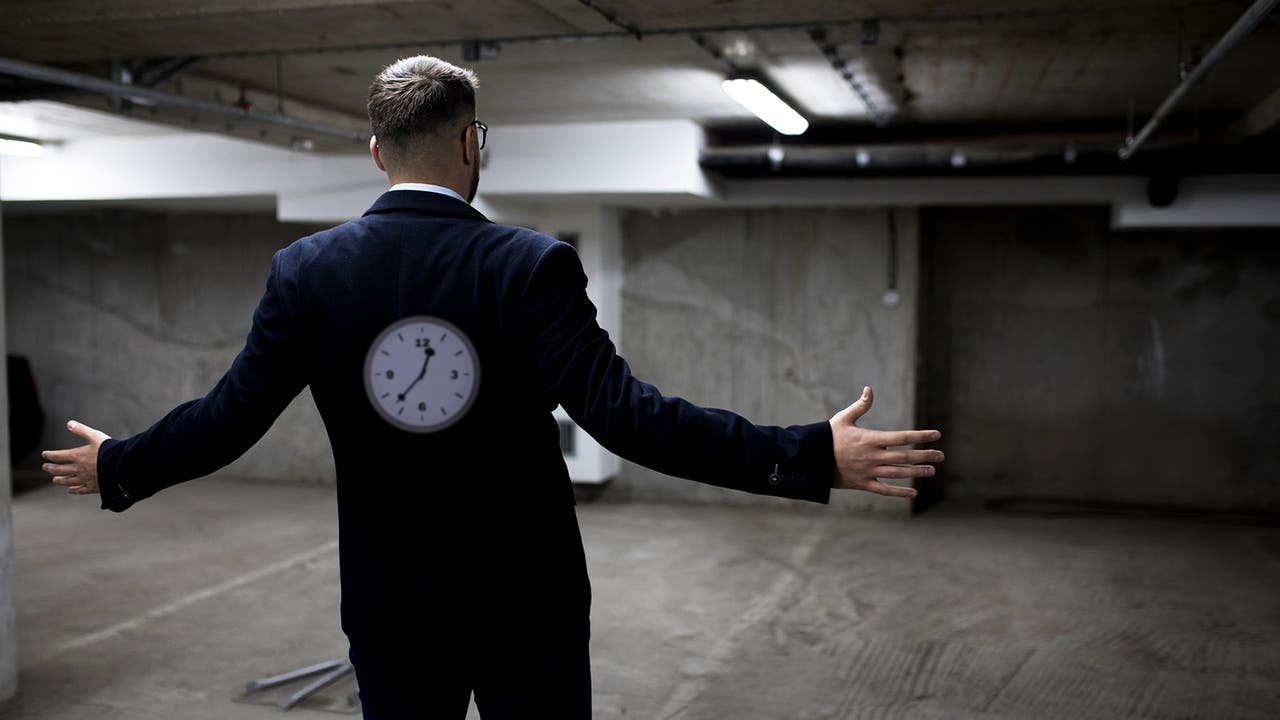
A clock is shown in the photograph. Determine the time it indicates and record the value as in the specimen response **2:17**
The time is **12:37**
